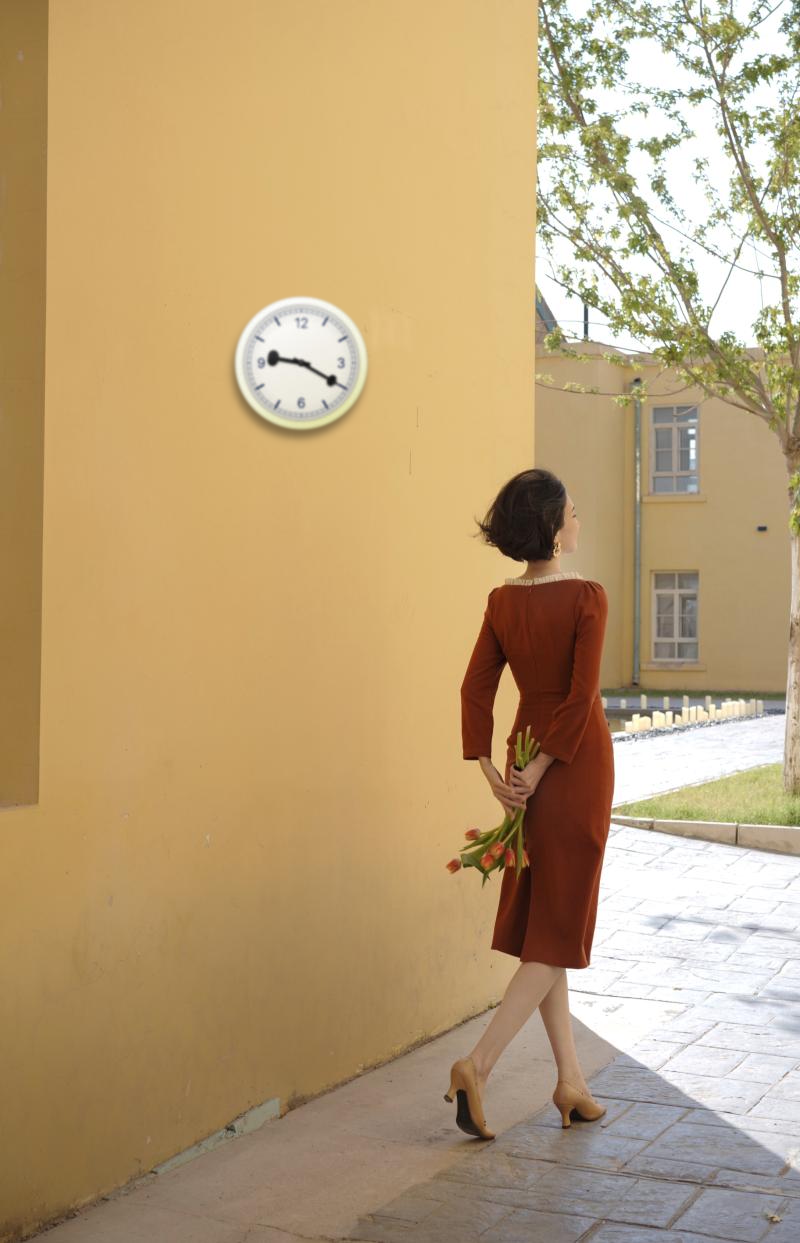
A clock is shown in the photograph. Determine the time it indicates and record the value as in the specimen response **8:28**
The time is **9:20**
